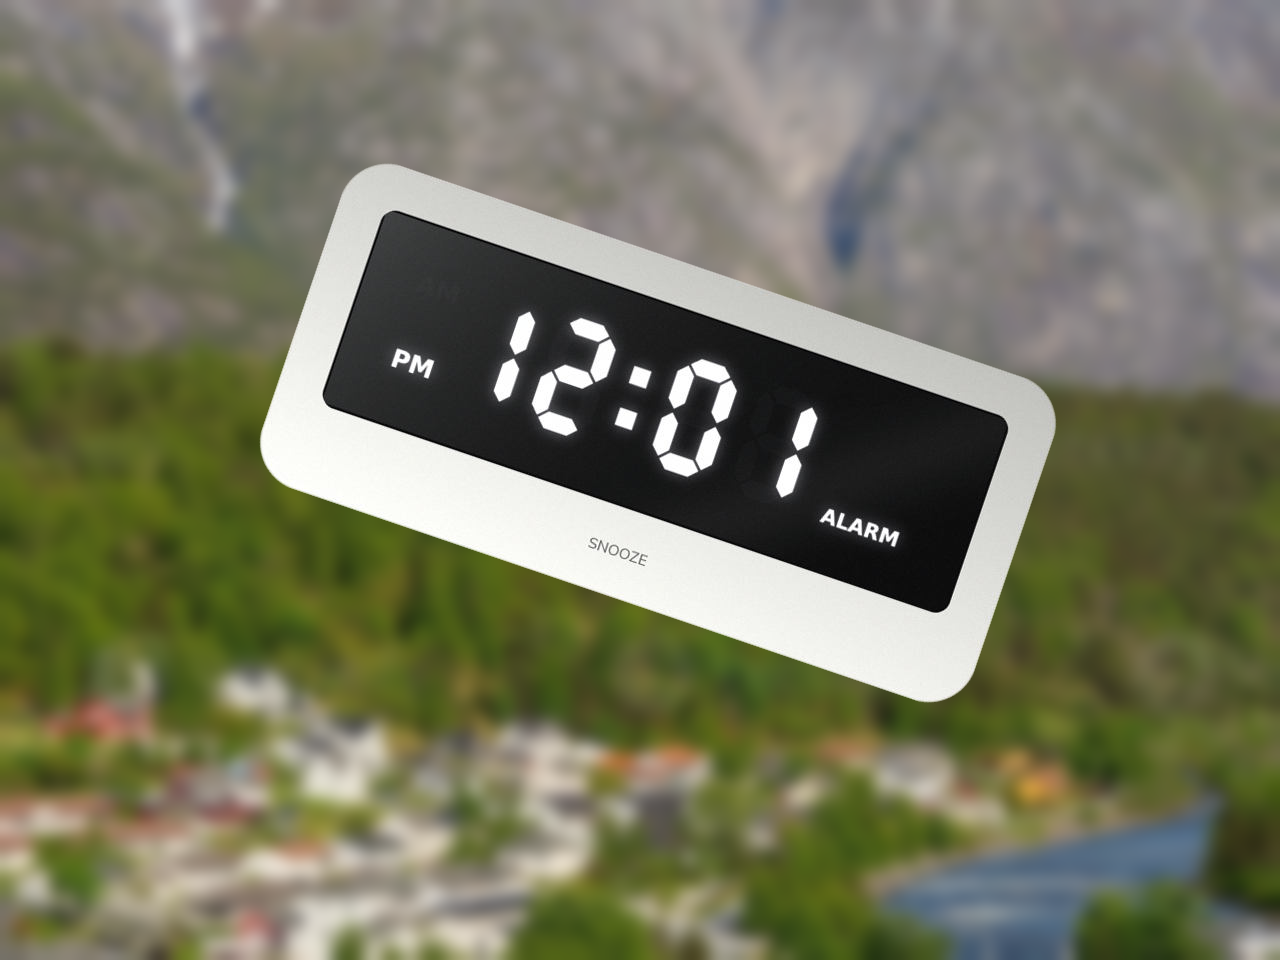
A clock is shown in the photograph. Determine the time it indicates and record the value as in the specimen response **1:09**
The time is **12:01**
